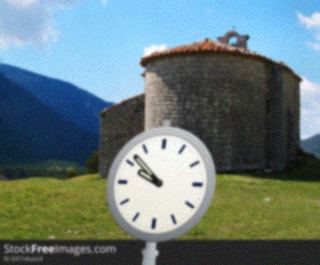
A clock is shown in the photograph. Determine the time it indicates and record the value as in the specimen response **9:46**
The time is **9:52**
